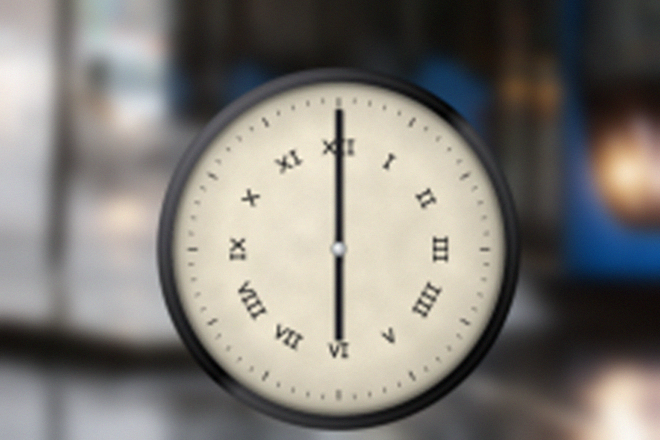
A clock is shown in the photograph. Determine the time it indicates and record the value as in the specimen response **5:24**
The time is **6:00**
